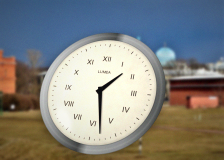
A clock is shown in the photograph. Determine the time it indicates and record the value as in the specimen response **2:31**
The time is **1:28**
